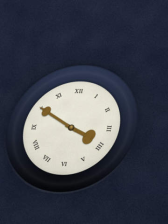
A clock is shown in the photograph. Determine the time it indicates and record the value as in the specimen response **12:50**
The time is **3:50**
